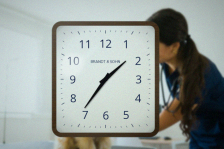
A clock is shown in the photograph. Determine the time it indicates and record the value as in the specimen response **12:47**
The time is **1:36**
